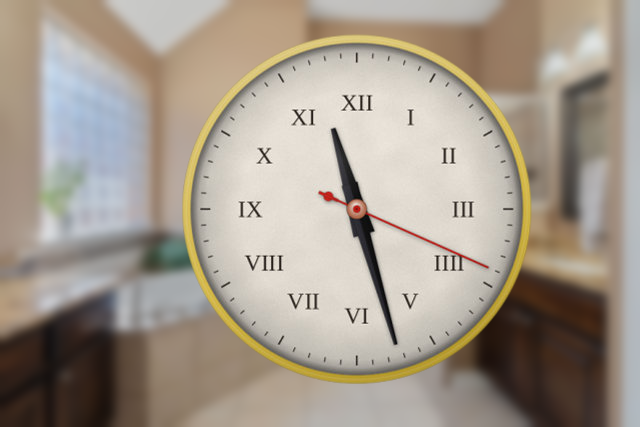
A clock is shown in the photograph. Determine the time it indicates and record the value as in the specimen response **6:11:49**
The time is **11:27:19**
